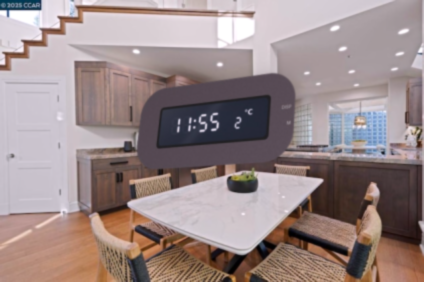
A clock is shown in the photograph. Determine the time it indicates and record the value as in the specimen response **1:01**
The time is **11:55**
